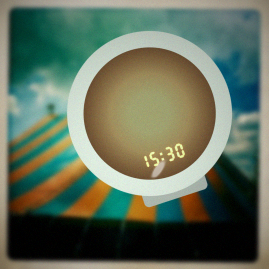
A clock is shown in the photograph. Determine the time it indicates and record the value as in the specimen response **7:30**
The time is **15:30**
